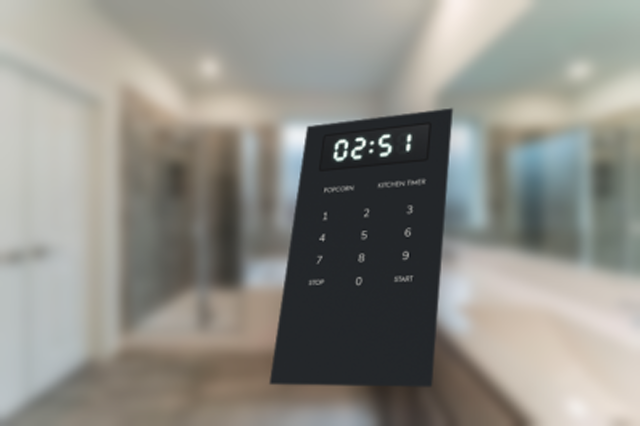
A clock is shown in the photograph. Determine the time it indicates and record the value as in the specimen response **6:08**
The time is **2:51**
